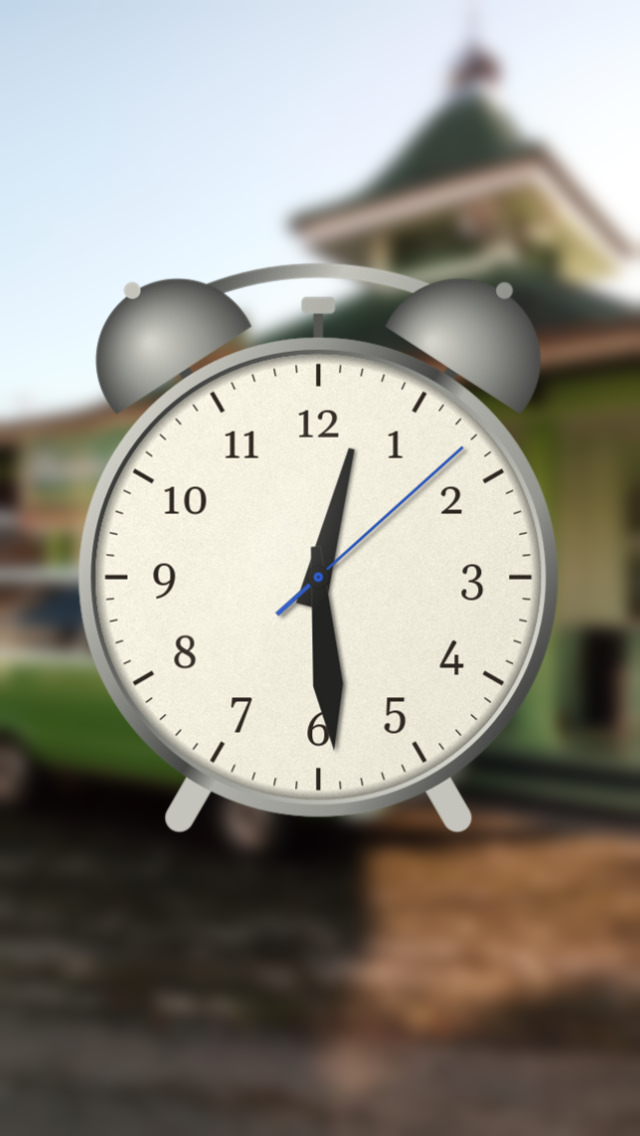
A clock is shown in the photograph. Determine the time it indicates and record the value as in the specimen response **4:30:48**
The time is **12:29:08**
